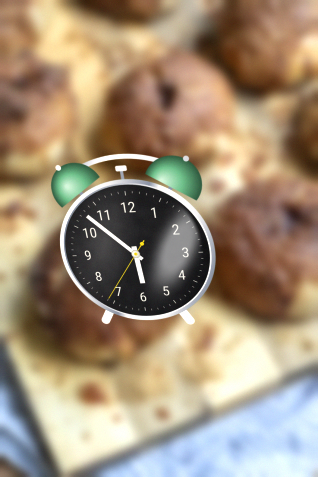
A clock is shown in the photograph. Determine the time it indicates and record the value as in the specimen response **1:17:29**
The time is **5:52:36**
